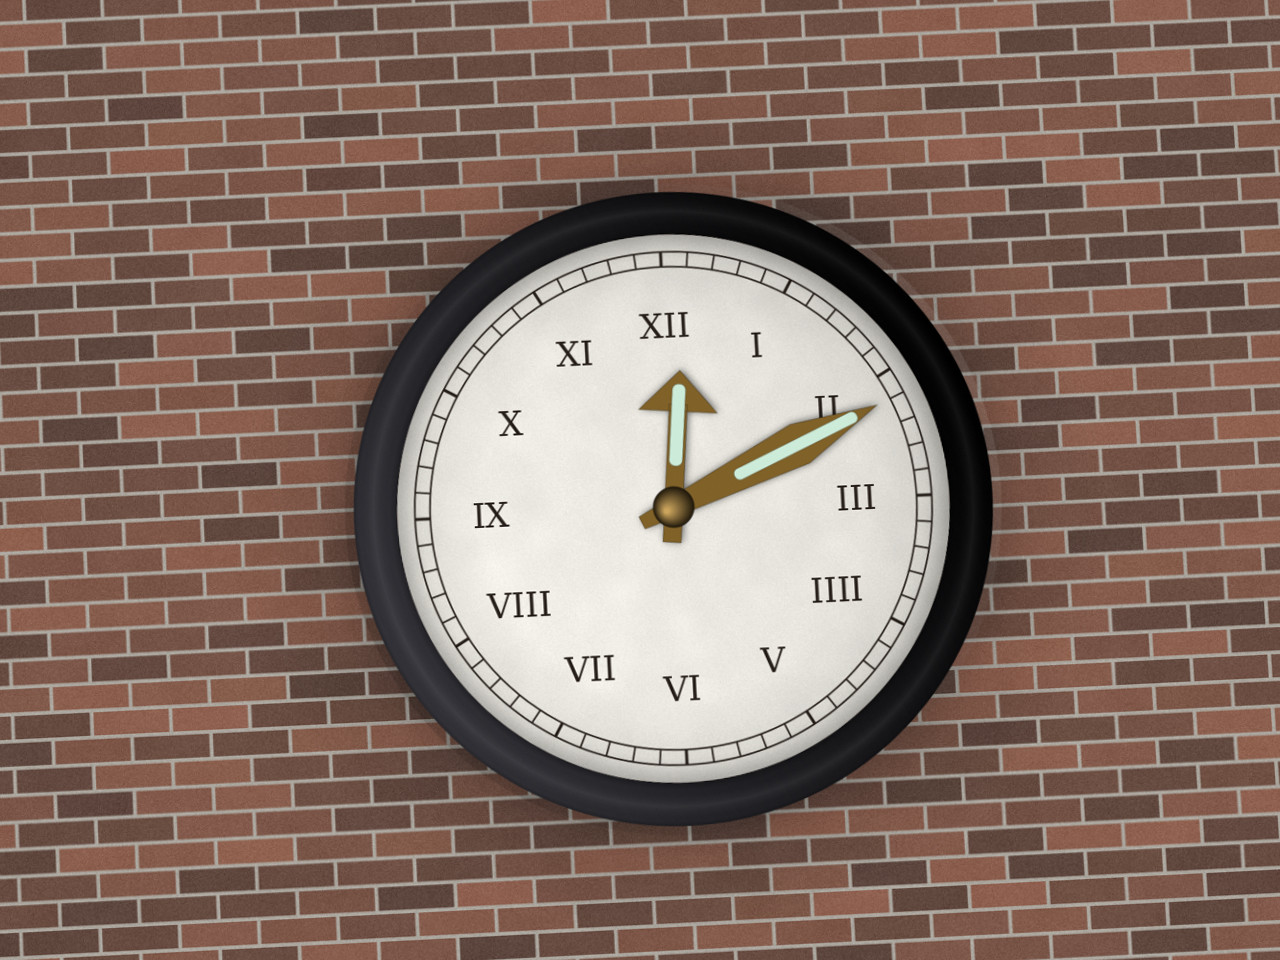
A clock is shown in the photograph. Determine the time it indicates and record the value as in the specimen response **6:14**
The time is **12:11**
